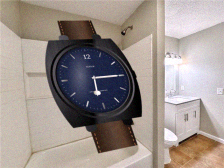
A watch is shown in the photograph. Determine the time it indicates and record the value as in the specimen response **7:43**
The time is **6:15**
